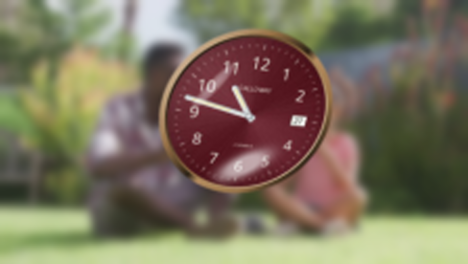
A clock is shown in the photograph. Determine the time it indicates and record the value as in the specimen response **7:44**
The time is **10:47**
